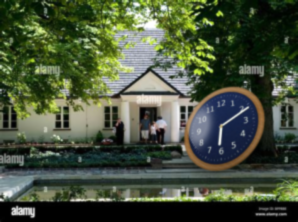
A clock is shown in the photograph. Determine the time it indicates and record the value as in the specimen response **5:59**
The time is **6:11**
